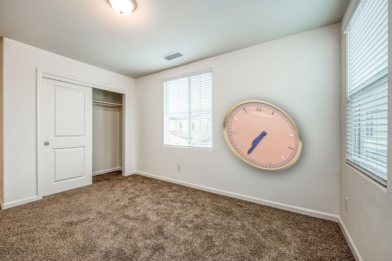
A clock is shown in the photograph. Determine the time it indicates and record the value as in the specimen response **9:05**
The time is **7:37**
